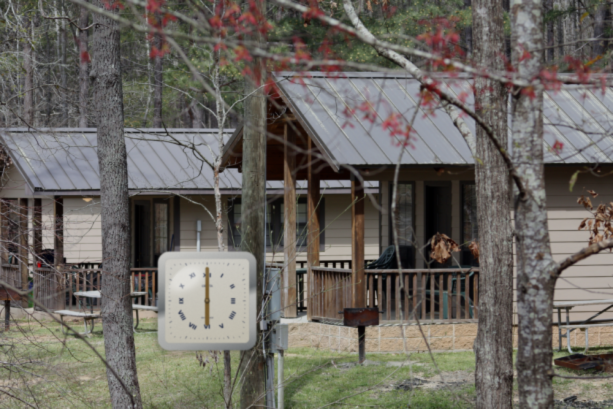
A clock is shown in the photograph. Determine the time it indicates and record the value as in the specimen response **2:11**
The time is **6:00**
